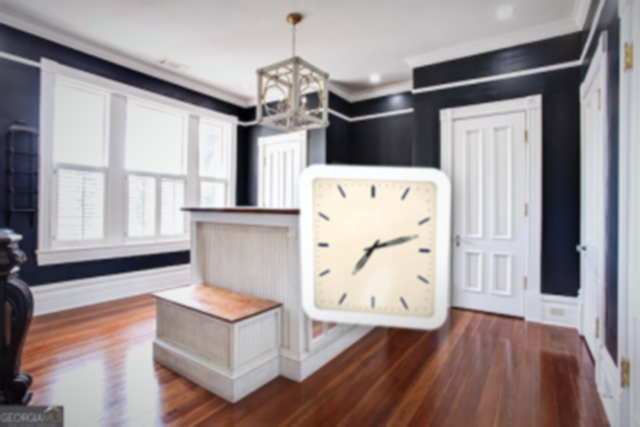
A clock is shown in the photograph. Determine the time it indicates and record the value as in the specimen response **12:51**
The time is **7:12**
